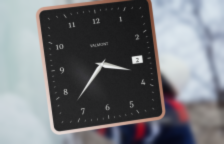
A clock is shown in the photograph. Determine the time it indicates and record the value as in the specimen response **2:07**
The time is **3:37**
